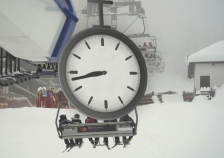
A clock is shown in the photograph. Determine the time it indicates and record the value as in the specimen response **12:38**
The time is **8:43**
